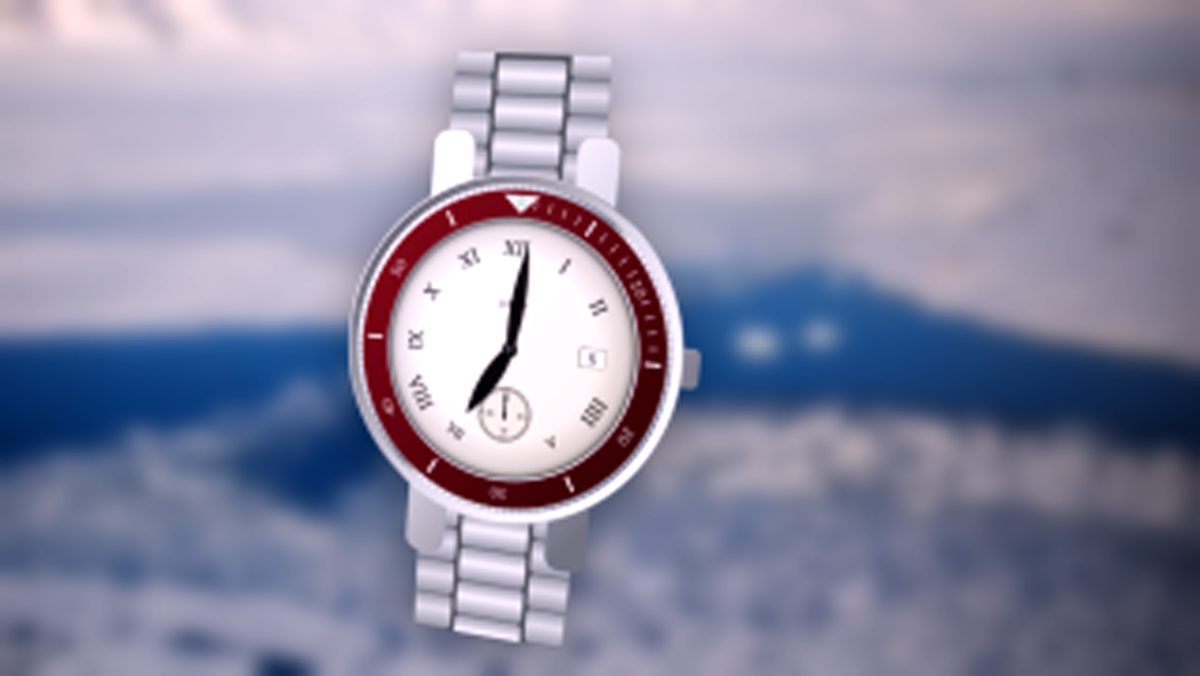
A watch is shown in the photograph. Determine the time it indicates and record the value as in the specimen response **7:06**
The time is **7:01**
